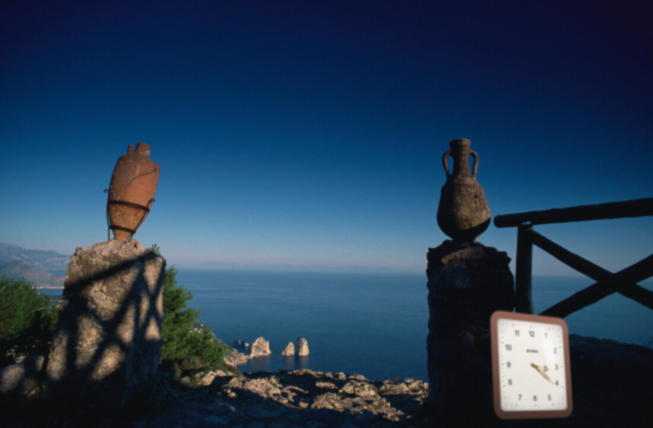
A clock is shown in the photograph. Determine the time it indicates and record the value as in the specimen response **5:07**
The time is **3:21**
